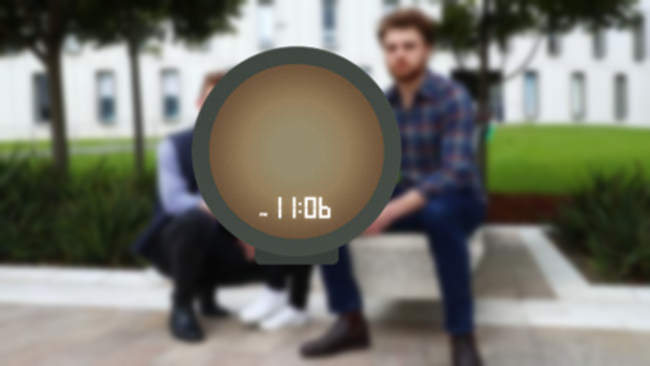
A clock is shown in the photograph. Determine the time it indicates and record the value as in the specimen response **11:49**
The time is **11:06**
